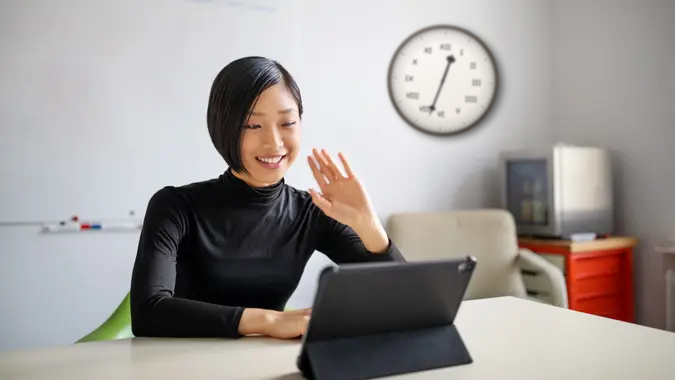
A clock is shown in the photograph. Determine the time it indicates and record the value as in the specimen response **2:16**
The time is **12:33**
